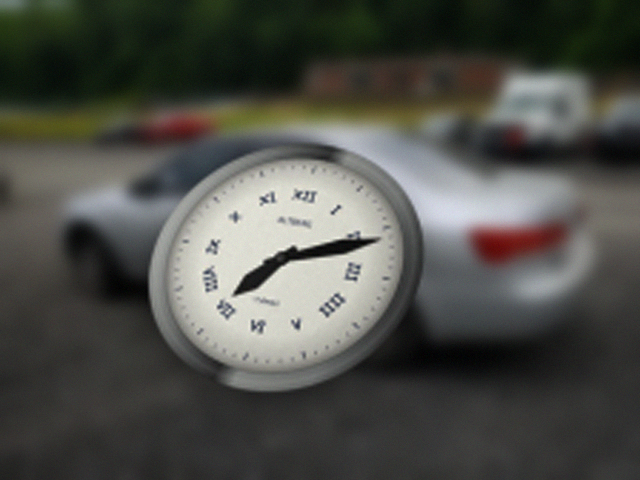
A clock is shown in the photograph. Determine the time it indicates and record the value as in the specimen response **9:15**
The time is **7:11**
